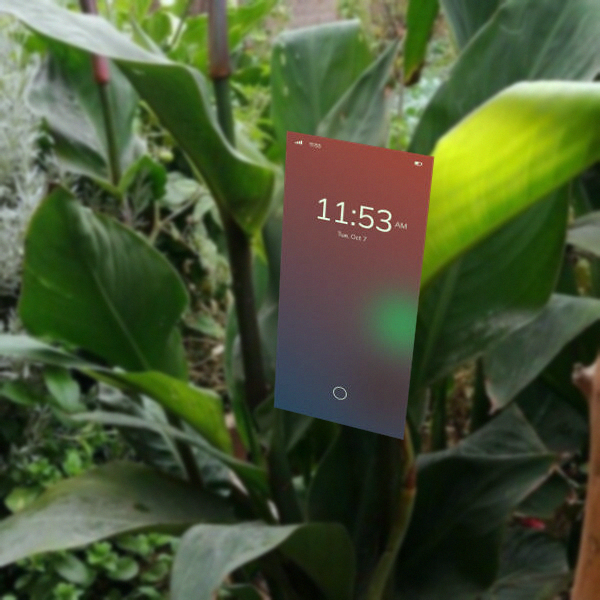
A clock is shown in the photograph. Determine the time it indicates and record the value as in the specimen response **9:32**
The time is **11:53**
